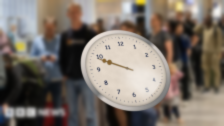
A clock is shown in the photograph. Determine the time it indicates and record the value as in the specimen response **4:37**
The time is **9:49**
